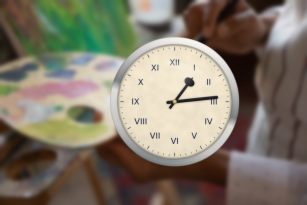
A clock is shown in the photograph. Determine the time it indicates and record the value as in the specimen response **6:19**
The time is **1:14**
